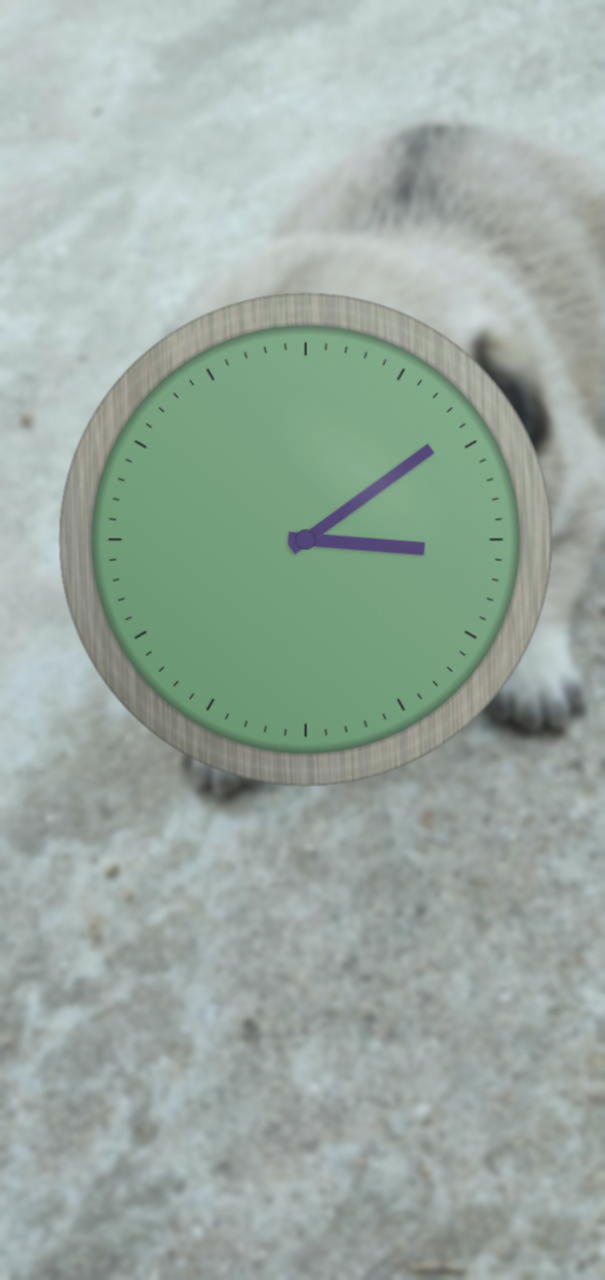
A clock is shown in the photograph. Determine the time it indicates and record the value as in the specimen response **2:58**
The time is **3:09**
